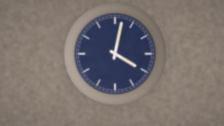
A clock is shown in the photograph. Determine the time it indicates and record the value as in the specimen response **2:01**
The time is **4:02**
